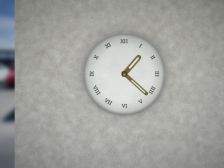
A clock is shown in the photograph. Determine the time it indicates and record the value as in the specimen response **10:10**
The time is **1:22**
